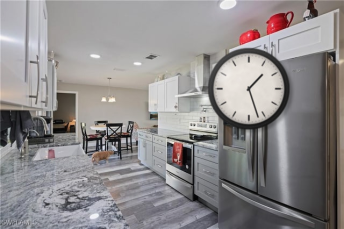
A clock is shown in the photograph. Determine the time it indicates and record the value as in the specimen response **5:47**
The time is **1:27**
